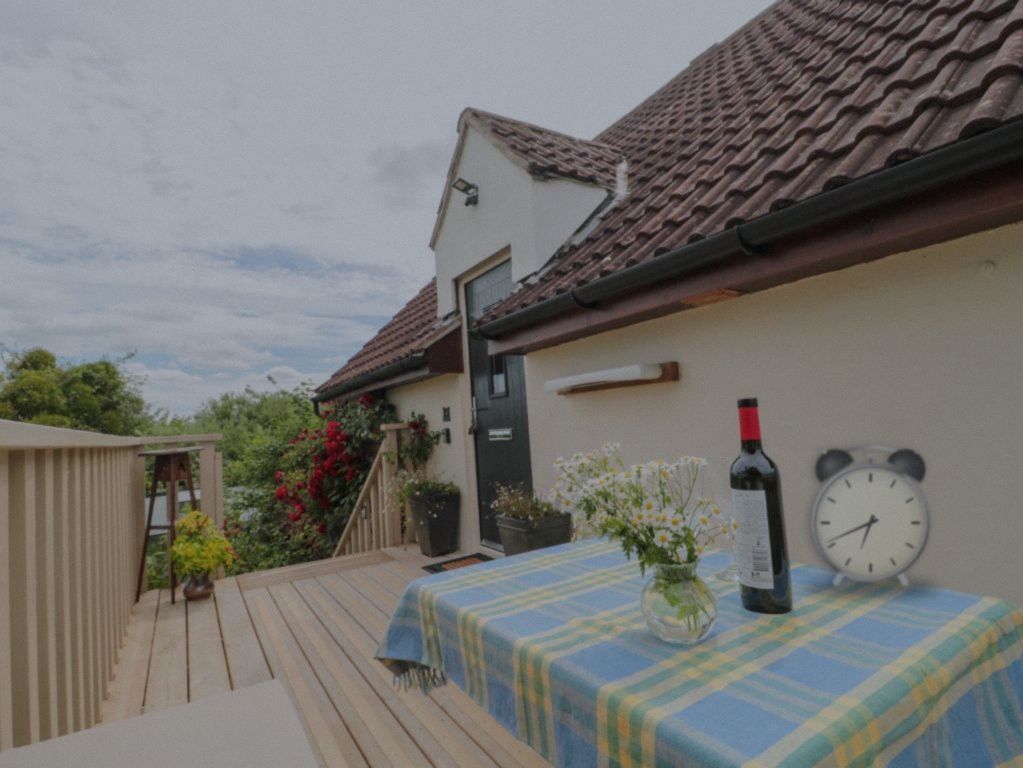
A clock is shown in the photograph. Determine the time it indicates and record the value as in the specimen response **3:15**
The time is **6:41**
